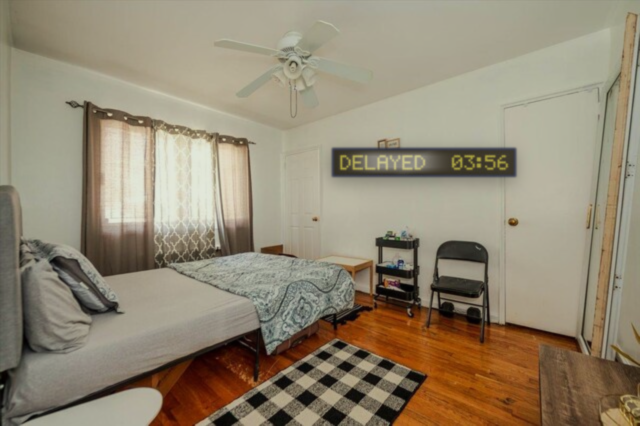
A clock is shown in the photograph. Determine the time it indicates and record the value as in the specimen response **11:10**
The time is **3:56**
